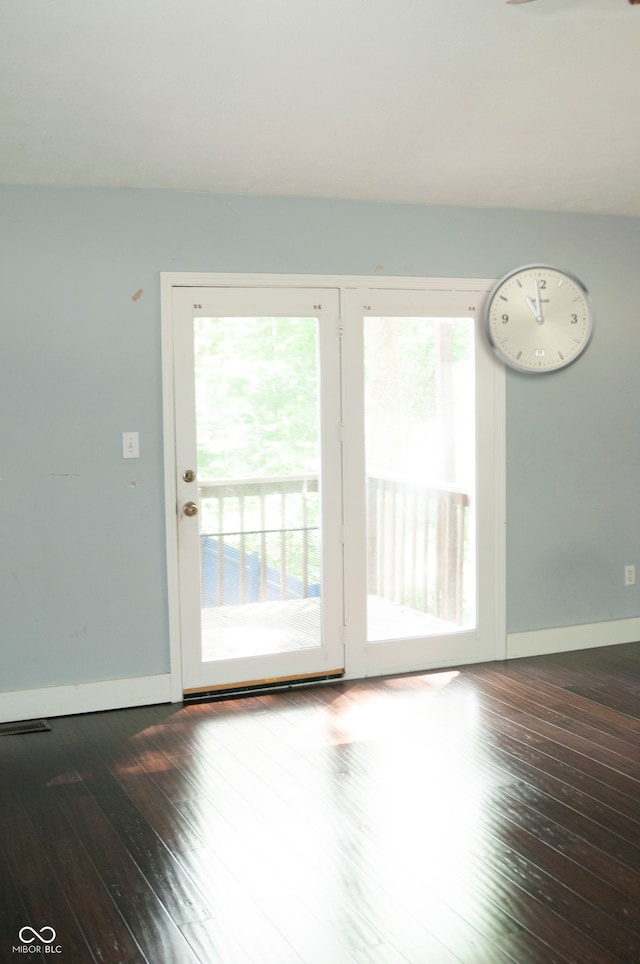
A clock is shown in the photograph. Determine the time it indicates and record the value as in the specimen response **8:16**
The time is **10:59**
